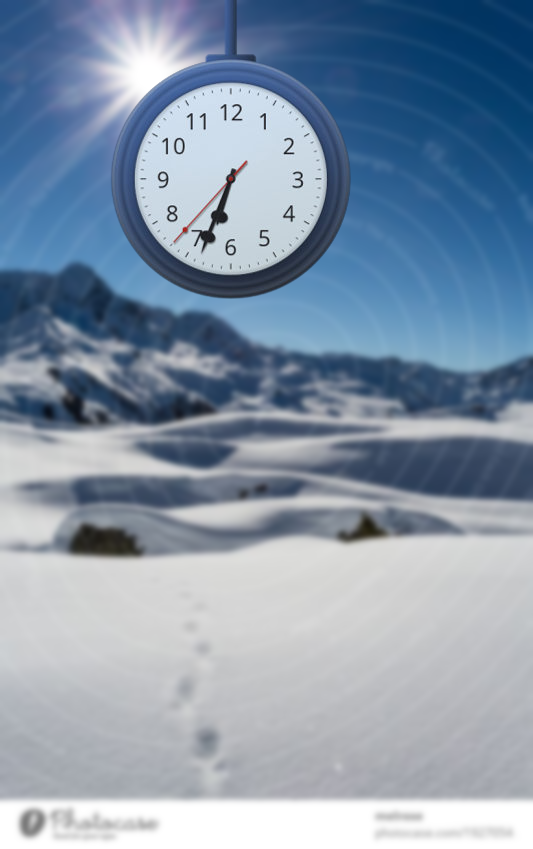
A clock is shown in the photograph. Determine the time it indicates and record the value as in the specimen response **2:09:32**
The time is **6:33:37**
